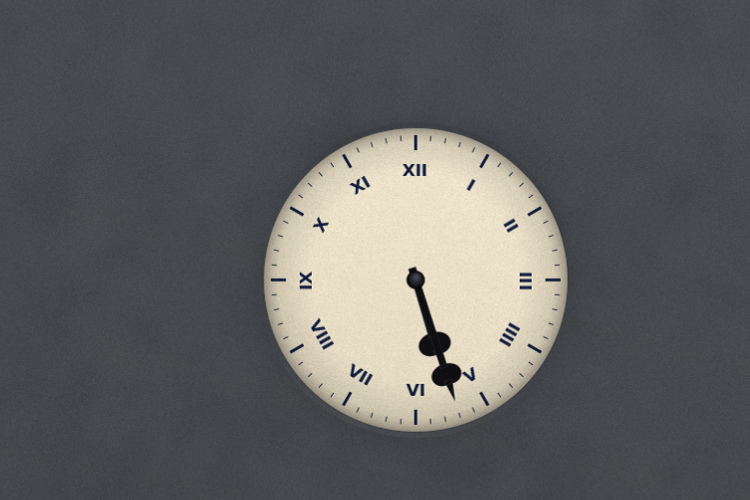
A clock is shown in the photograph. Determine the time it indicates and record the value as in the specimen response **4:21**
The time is **5:27**
